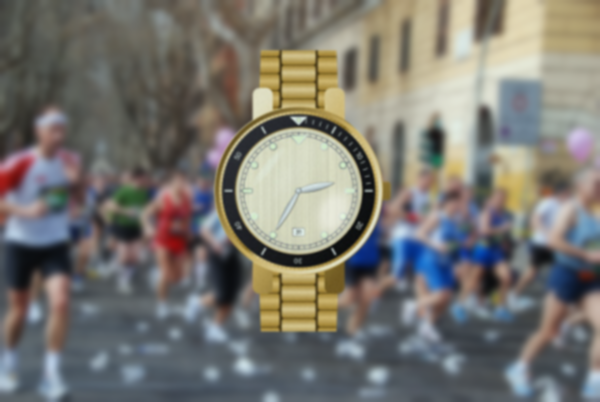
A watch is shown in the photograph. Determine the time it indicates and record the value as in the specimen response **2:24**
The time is **2:35**
